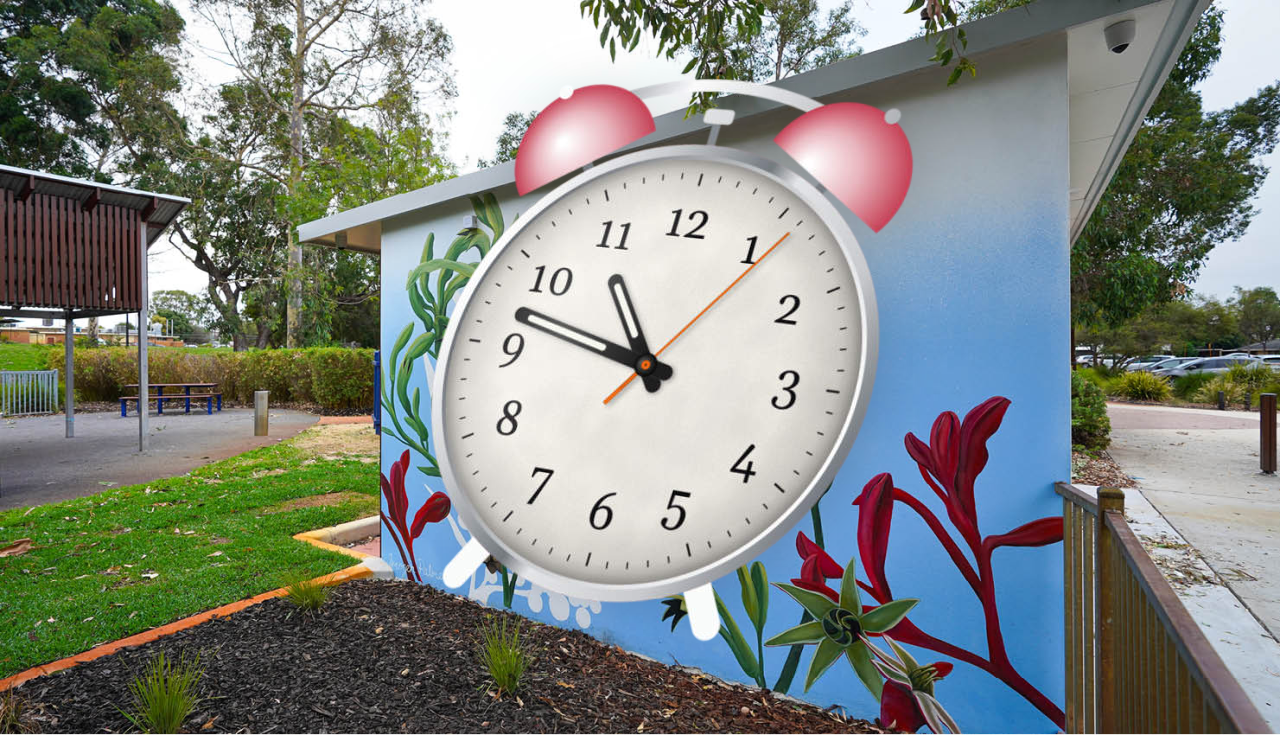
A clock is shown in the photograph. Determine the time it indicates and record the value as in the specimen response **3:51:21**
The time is **10:47:06**
